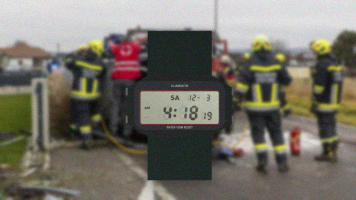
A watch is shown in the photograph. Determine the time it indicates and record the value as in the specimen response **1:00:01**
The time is **4:18:19**
